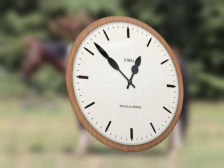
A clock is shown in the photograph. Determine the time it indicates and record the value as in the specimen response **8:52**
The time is **12:52**
